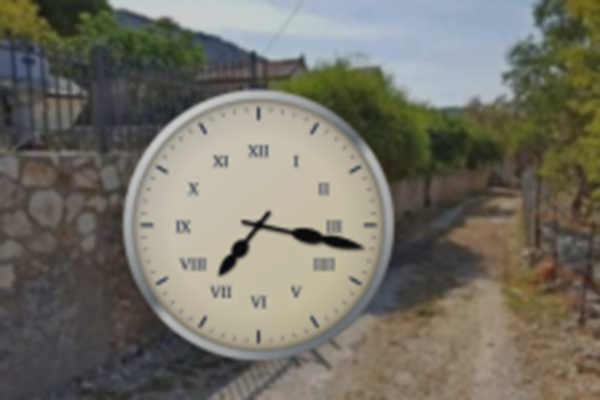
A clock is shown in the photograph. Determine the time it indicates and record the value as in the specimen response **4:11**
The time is **7:17**
